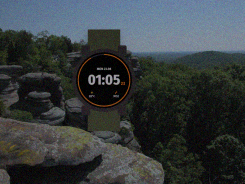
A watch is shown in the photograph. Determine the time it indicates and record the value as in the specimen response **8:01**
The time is **1:05**
